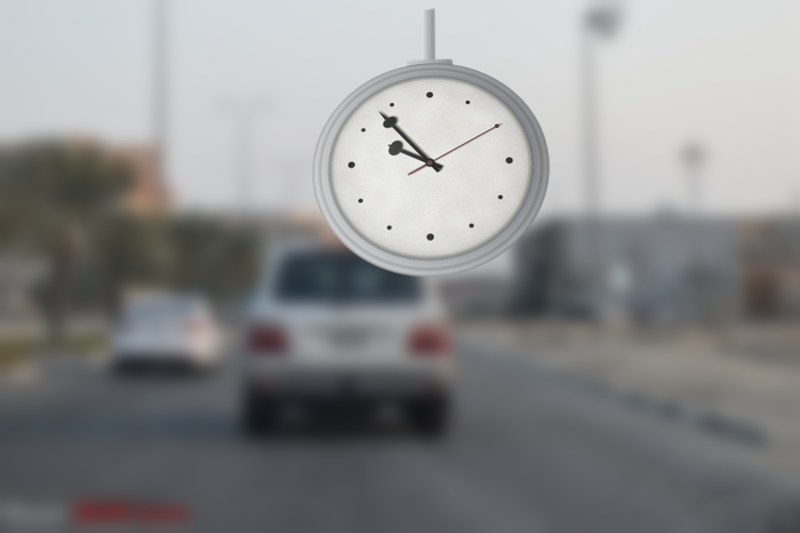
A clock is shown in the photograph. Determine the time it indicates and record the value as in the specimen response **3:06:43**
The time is **9:53:10**
